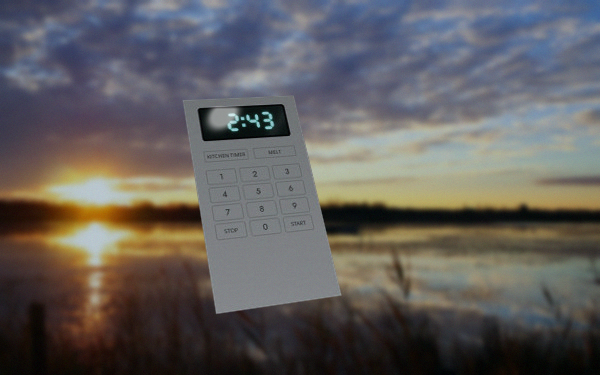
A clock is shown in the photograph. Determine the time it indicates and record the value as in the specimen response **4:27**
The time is **2:43**
